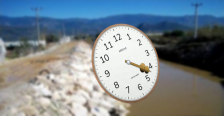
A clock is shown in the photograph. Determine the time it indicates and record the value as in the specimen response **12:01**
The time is **4:22**
